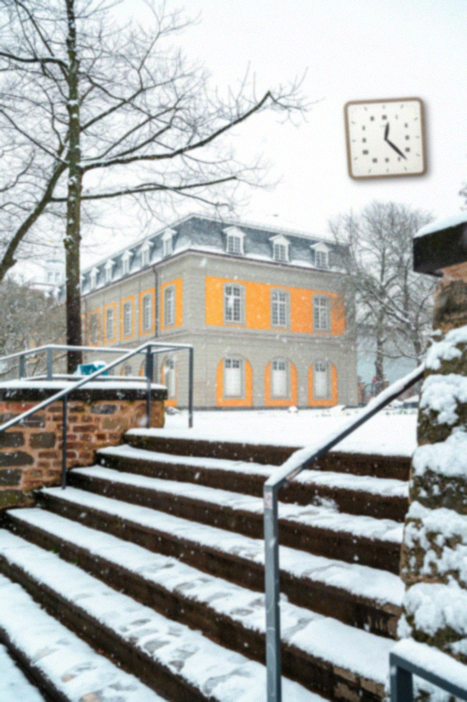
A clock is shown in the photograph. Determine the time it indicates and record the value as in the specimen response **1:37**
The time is **12:23**
